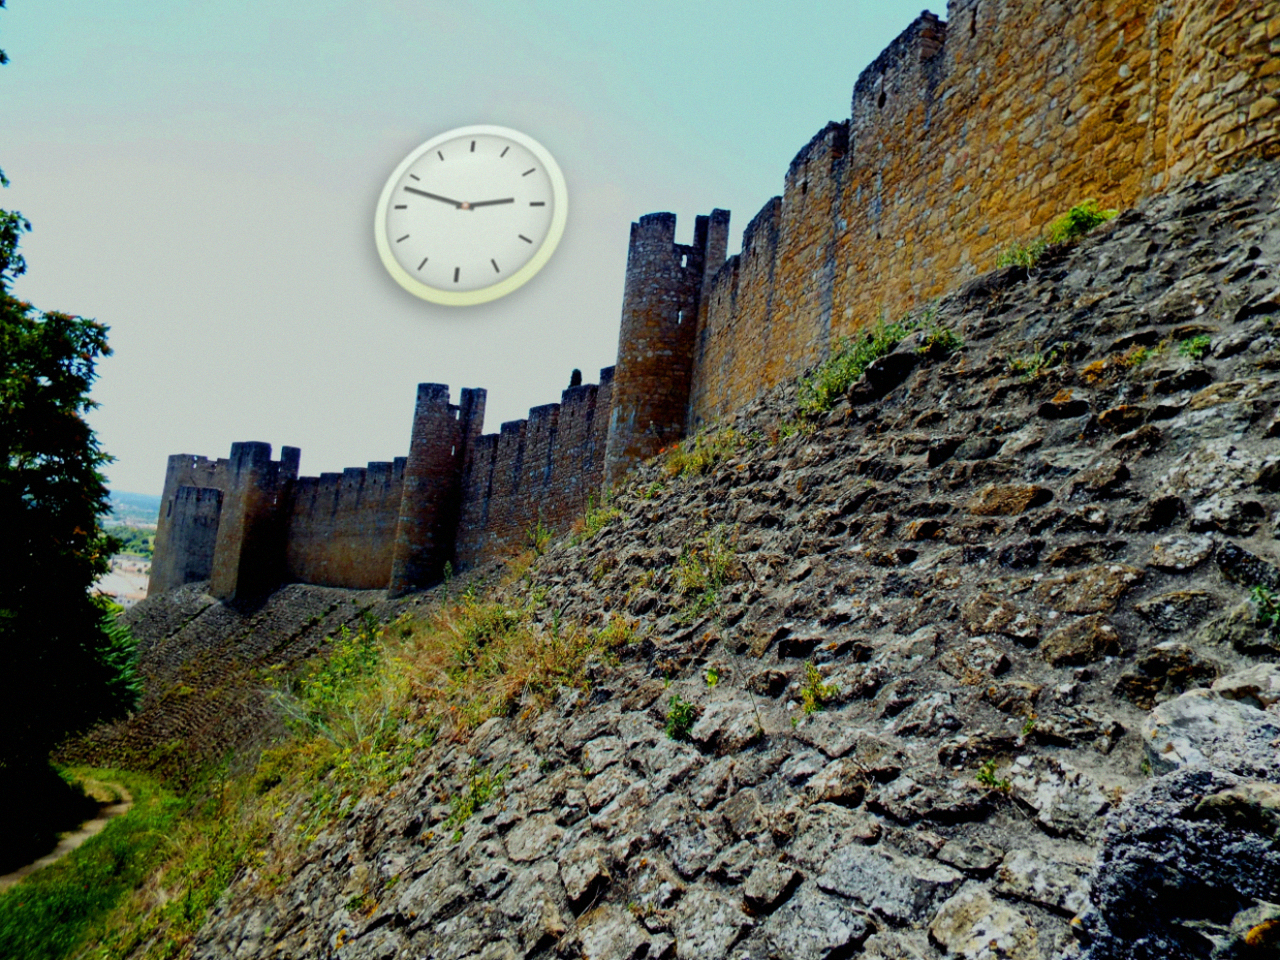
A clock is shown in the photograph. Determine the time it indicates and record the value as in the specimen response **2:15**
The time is **2:48**
